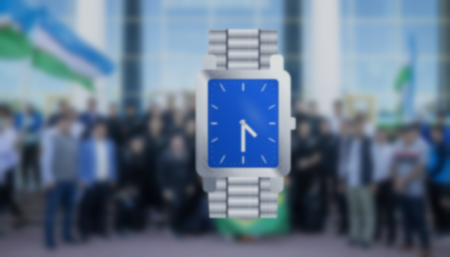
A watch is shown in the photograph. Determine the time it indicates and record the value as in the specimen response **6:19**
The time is **4:30**
